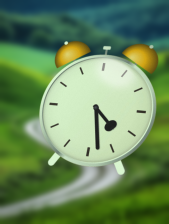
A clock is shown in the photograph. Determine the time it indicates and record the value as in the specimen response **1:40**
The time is **4:28**
